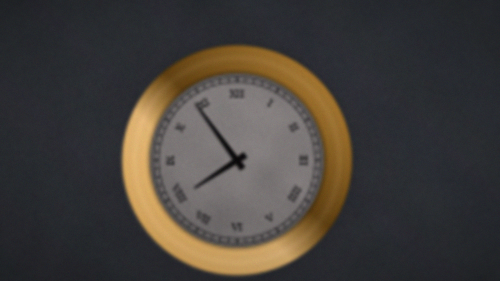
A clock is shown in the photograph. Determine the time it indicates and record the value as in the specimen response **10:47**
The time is **7:54**
